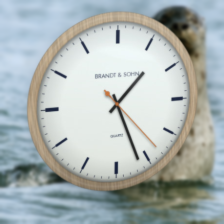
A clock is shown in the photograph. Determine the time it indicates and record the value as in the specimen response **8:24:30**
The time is **1:26:23**
